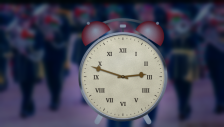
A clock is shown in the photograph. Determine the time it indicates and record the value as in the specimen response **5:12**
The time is **2:48**
